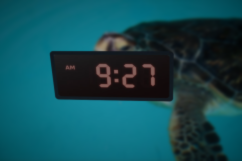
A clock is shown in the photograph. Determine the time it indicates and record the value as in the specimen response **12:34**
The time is **9:27**
